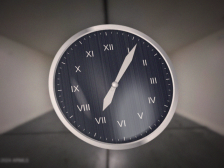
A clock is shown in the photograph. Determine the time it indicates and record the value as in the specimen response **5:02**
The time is **7:06**
